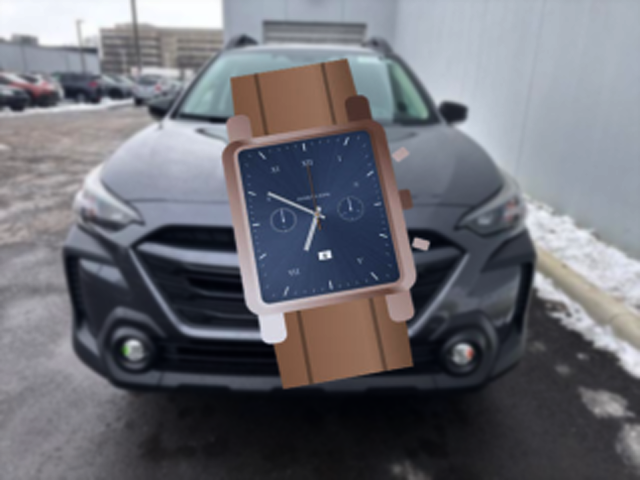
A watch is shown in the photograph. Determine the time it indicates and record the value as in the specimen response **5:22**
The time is **6:51**
